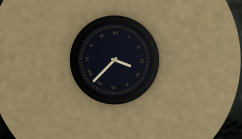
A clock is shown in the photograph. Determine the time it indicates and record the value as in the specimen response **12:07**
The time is **3:37**
